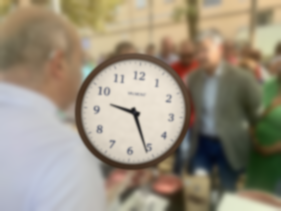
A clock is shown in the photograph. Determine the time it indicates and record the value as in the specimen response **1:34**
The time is **9:26**
